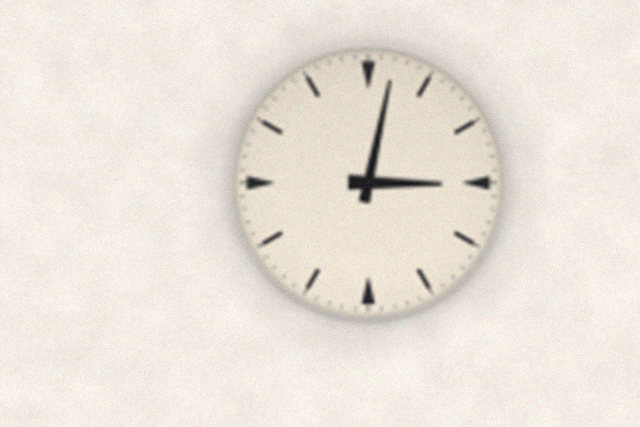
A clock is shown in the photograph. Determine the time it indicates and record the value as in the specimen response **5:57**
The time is **3:02**
